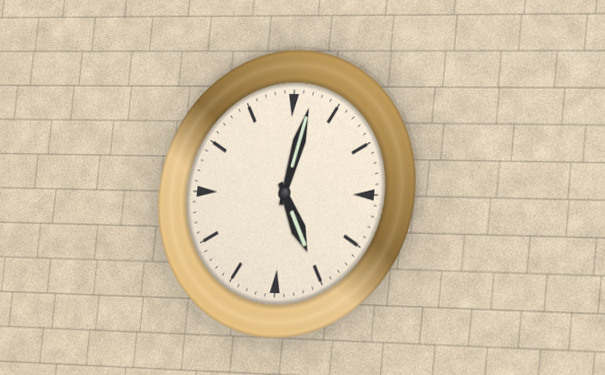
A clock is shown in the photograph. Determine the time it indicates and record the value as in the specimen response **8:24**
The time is **5:02**
